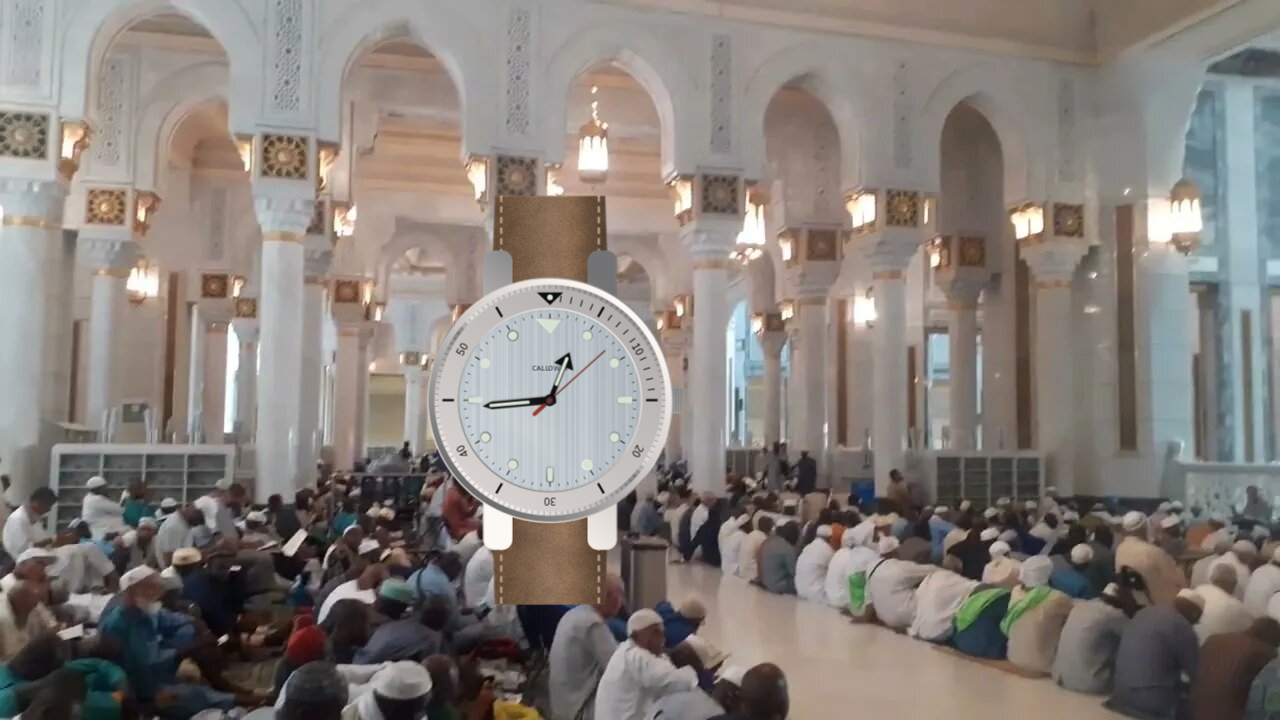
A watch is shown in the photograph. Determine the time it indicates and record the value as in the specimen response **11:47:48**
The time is **12:44:08**
